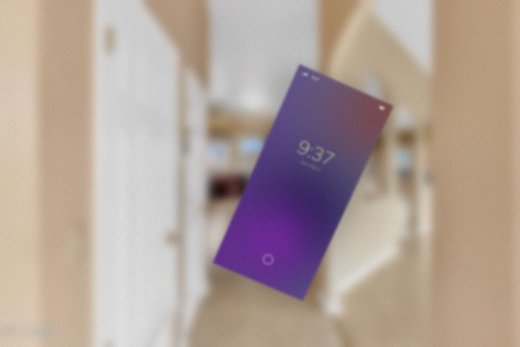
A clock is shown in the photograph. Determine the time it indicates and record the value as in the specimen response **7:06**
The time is **9:37**
